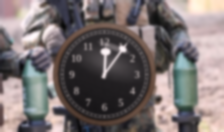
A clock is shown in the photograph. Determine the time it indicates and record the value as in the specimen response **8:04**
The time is **12:06**
